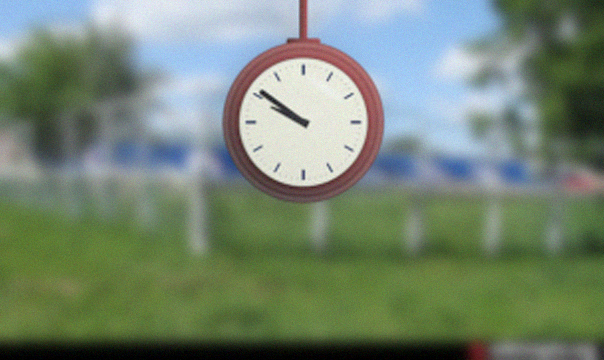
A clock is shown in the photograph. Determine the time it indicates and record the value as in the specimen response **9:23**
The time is **9:51**
